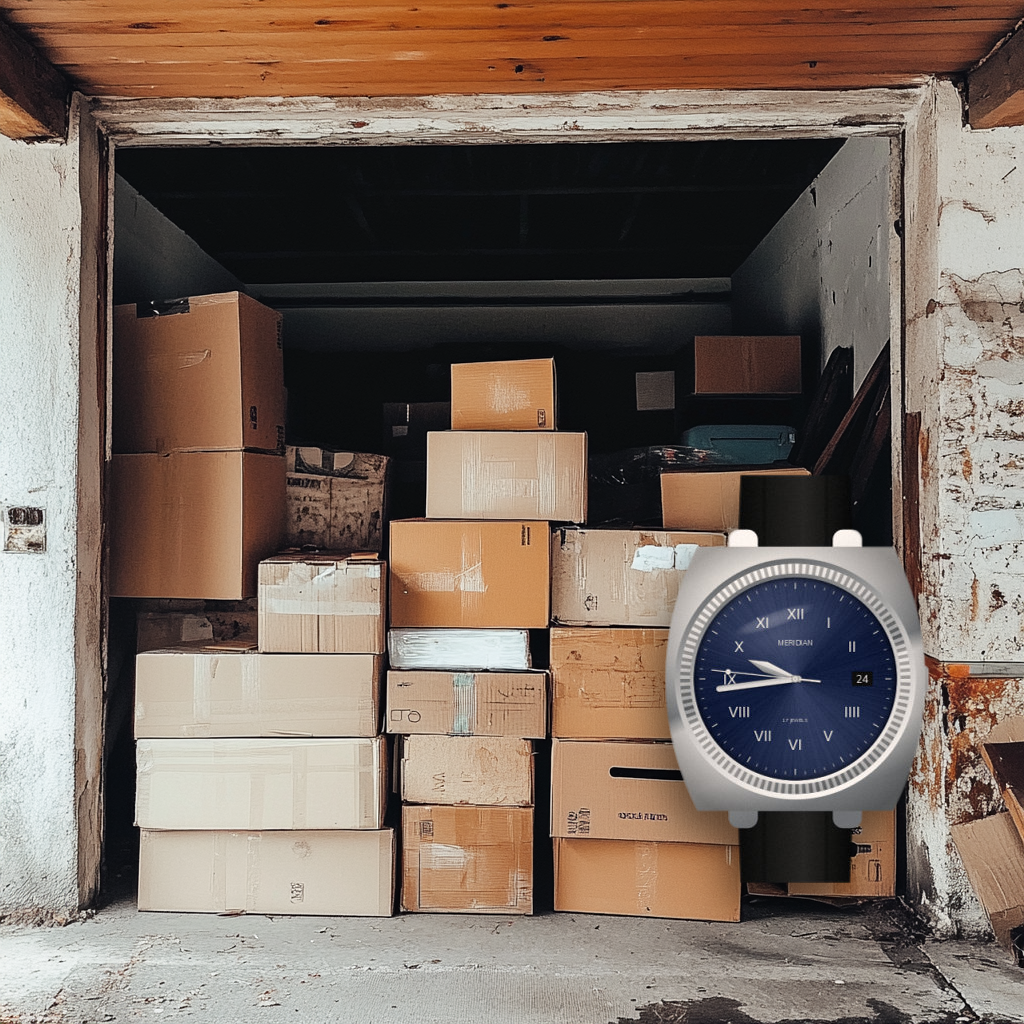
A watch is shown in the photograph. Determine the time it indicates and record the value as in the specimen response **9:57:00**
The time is **9:43:46**
